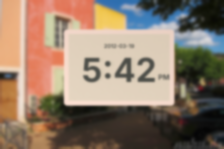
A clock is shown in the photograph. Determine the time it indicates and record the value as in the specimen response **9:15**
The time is **5:42**
